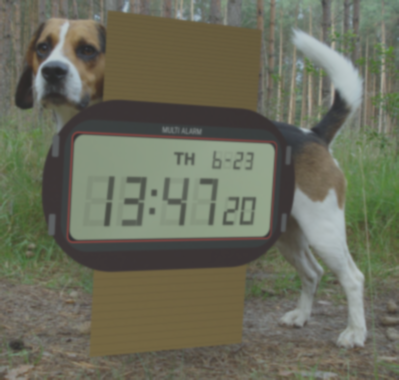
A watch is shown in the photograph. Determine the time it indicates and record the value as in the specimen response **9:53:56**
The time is **13:47:20**
